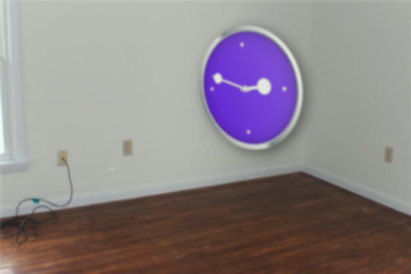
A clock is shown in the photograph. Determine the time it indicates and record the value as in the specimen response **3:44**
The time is **2:48**
